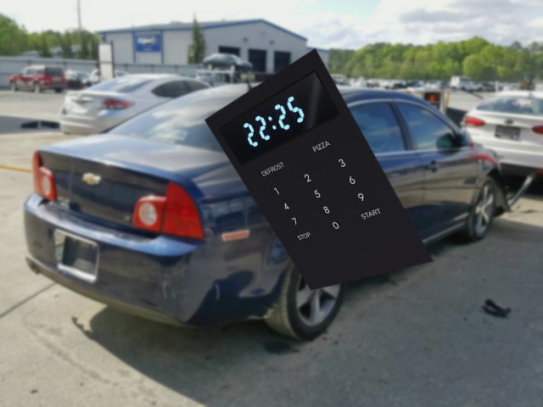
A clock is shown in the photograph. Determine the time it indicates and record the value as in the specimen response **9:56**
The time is **22:25**
